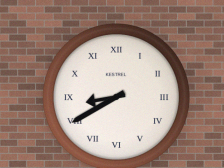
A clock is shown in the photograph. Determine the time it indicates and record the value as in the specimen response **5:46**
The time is **8:40**
